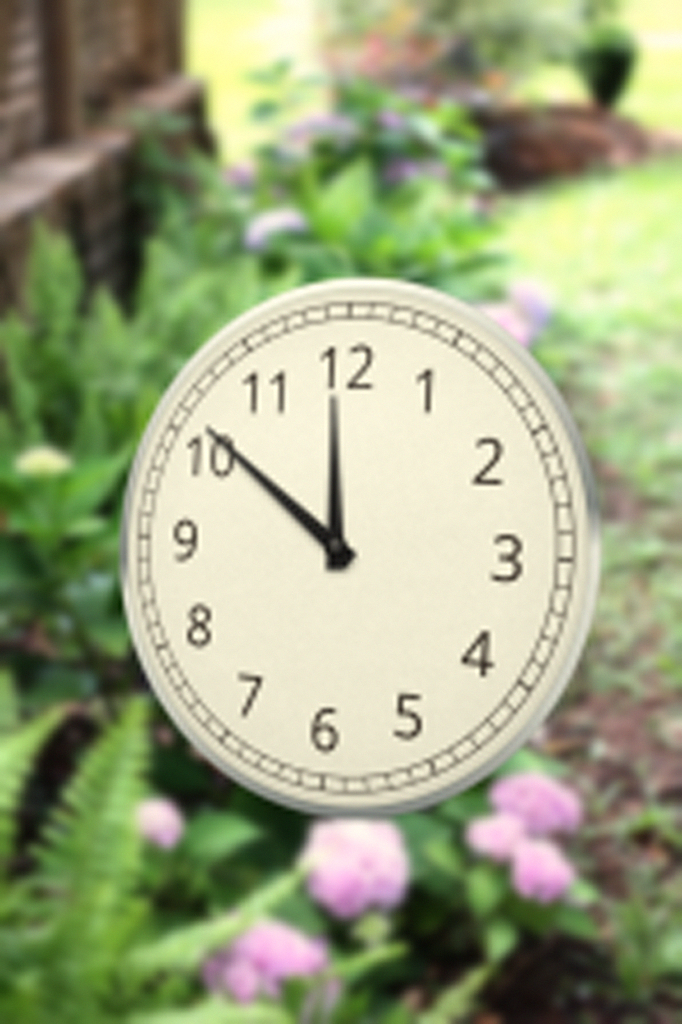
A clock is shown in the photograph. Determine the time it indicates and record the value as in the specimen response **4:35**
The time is **11:51**
